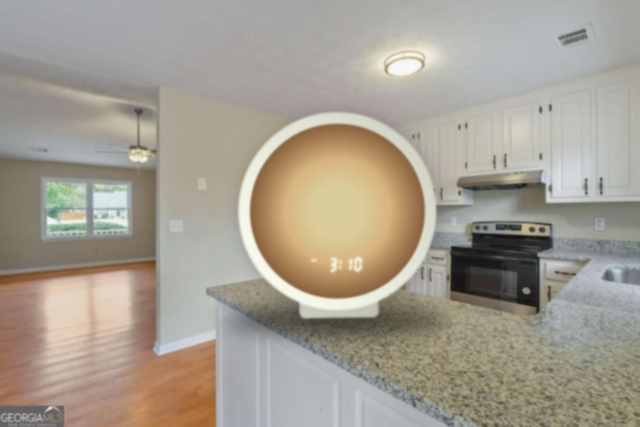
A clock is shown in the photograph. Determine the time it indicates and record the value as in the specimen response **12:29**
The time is **3:10**
